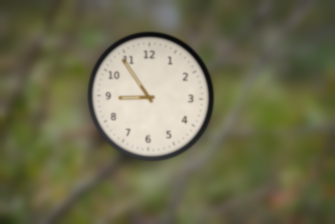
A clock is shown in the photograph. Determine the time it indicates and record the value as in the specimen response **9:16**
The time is **8:54**
